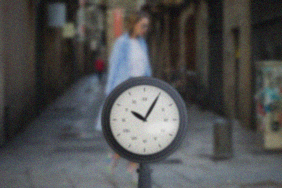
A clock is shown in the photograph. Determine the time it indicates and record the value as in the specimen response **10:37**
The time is **10:05**
